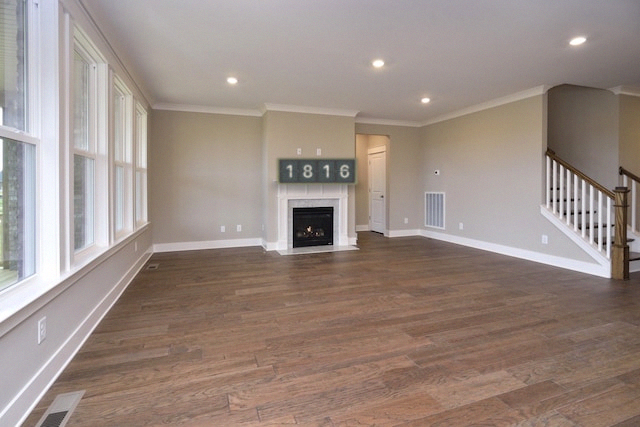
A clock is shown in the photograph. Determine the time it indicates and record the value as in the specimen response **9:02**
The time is **18:16**
